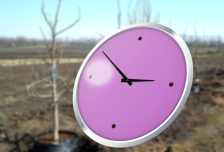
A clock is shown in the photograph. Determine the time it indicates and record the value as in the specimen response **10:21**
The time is **2:51**
